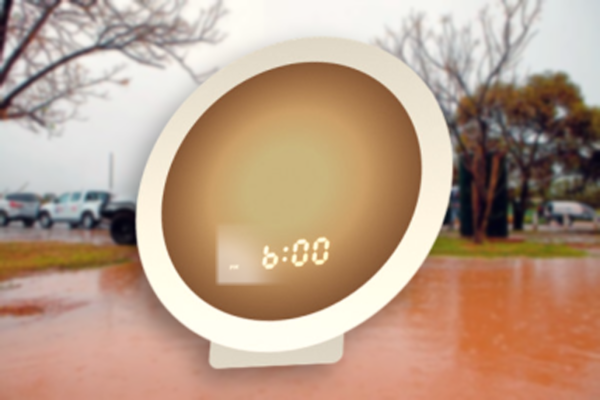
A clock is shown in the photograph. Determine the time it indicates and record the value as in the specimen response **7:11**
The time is **6:00**
